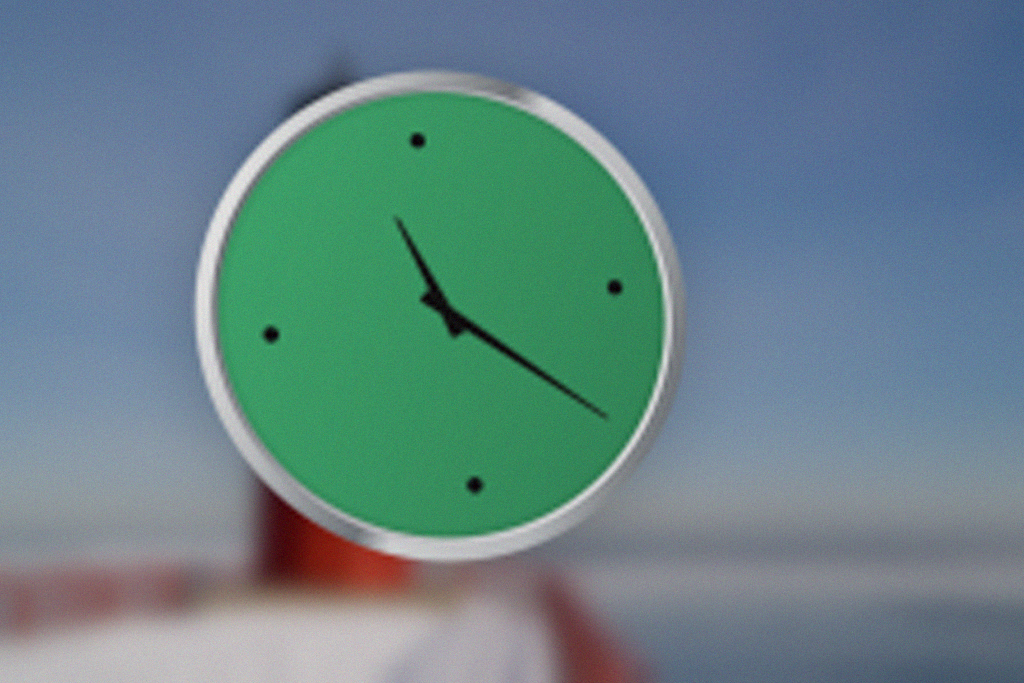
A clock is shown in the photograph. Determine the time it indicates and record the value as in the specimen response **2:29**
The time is **11:22**
